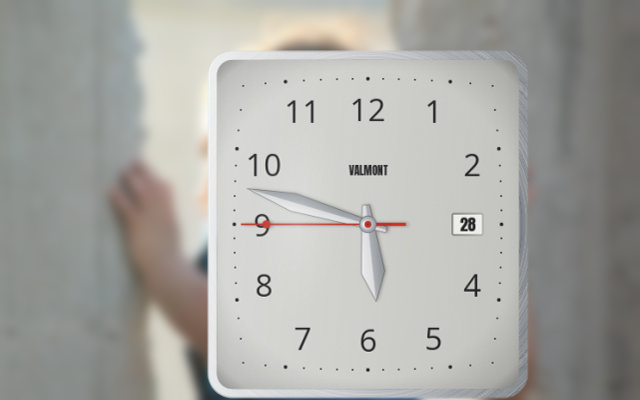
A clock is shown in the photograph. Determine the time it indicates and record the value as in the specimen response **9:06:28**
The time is **5:47:45**
